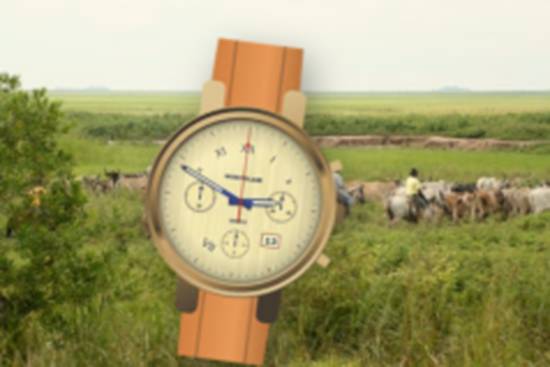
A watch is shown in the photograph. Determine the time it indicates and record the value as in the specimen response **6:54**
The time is **2:49**
